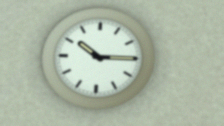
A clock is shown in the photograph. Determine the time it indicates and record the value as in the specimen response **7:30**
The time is **10:15**
